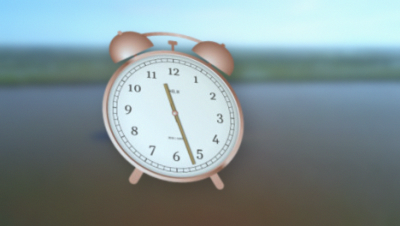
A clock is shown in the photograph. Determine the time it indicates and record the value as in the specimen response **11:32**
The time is **11:27**
